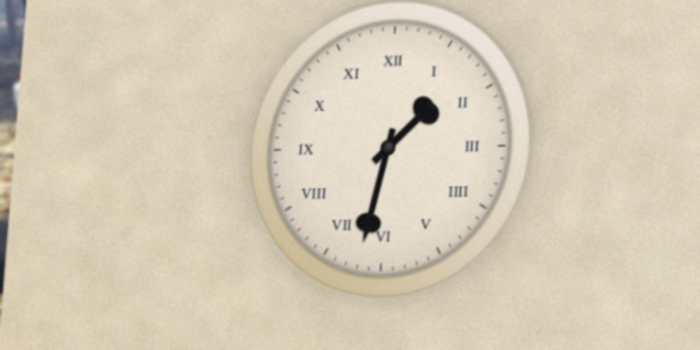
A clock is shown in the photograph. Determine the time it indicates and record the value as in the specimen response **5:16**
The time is **1:32**
